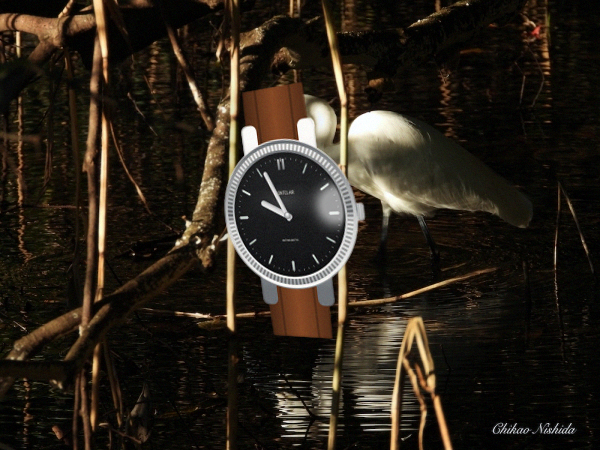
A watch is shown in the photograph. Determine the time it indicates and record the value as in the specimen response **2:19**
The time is **9:56**
